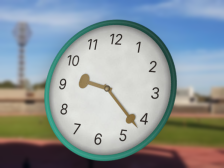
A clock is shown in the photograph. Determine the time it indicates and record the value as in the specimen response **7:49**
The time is **9:22**
